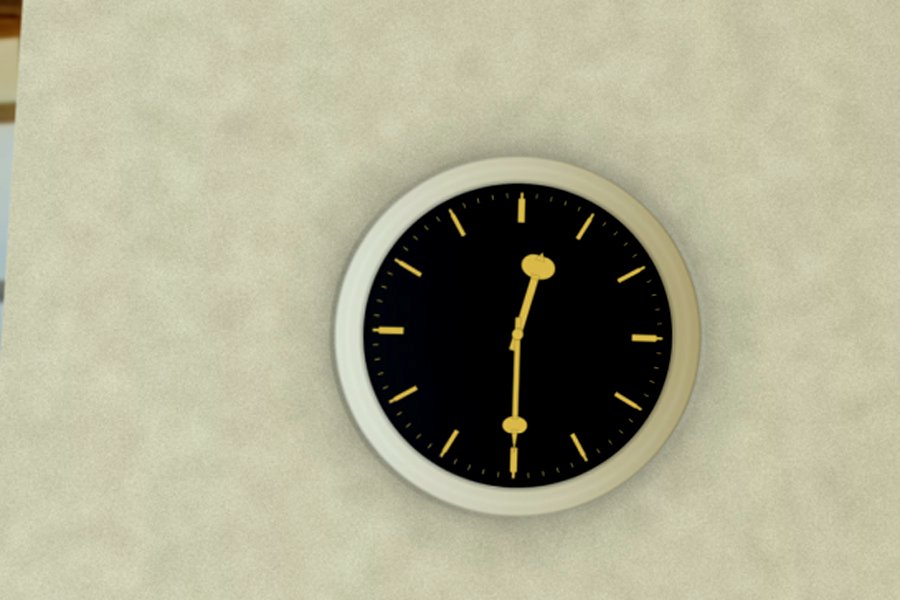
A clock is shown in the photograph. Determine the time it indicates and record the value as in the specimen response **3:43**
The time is **12:30**
